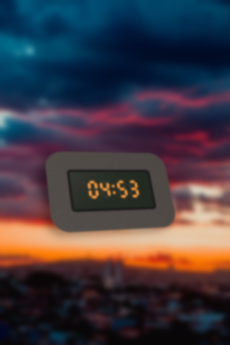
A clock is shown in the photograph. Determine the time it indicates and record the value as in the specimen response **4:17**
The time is **4:53**
